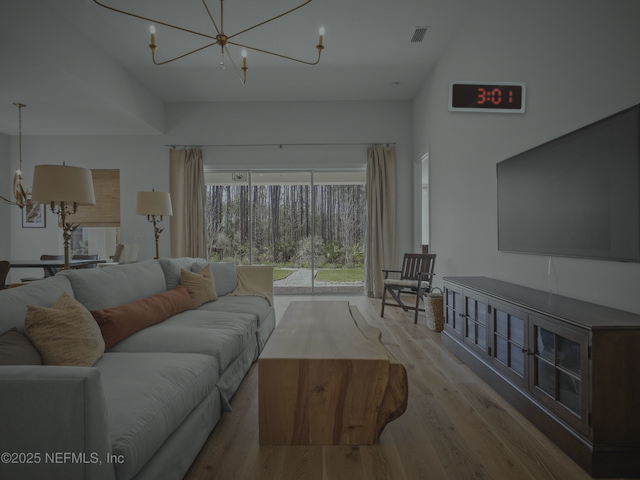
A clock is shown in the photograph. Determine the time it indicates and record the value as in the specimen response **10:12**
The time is **3:01**
